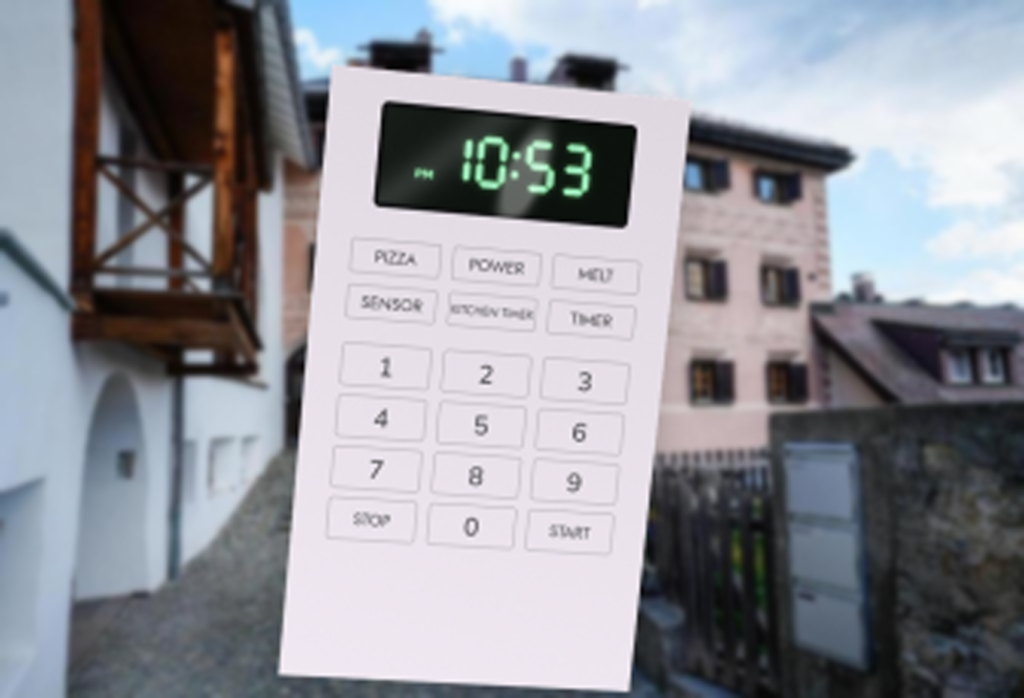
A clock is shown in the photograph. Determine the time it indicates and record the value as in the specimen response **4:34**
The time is **10:53**
